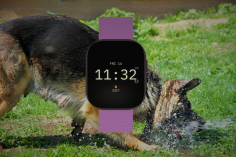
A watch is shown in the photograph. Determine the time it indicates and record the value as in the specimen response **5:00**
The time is **11:32**
